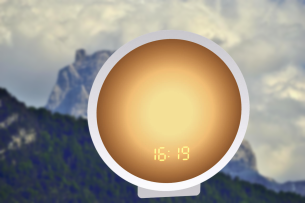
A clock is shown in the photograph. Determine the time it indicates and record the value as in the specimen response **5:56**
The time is **16:19**
